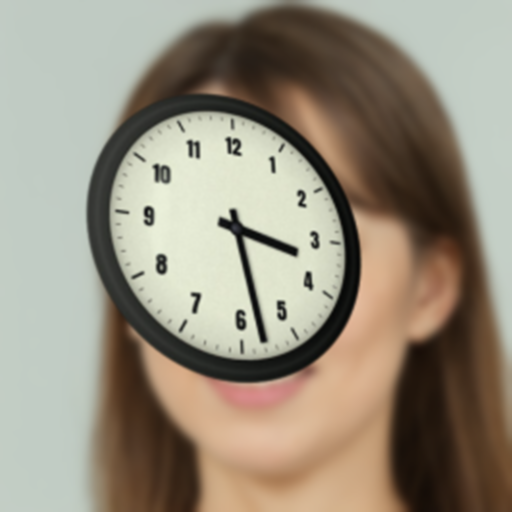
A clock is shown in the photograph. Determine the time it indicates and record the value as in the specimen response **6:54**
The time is **3:28**
